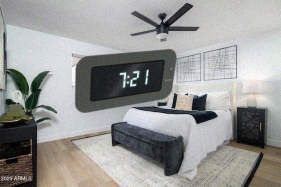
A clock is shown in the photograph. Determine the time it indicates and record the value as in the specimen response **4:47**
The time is **7:21**
